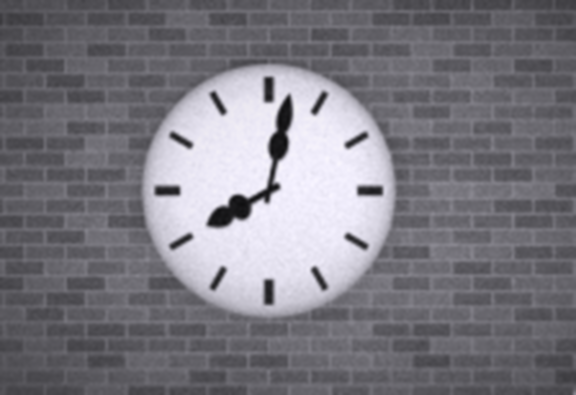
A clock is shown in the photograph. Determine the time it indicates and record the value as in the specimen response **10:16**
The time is **8:02**
